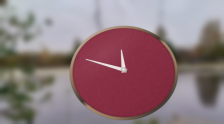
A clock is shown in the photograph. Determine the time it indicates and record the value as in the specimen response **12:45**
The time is **11:48**
